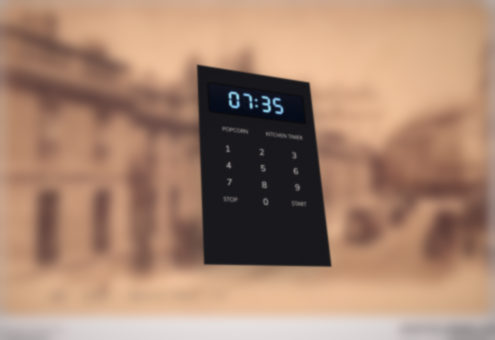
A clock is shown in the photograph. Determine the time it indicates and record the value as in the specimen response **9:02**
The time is **7:35**
